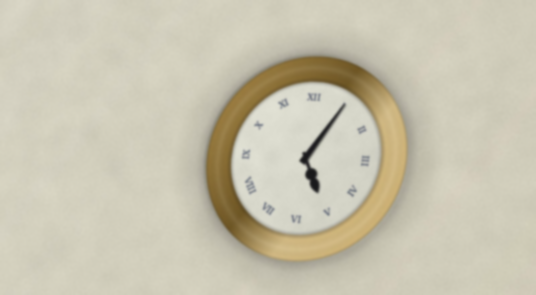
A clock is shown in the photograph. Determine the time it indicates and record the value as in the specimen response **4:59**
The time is **5:05**
